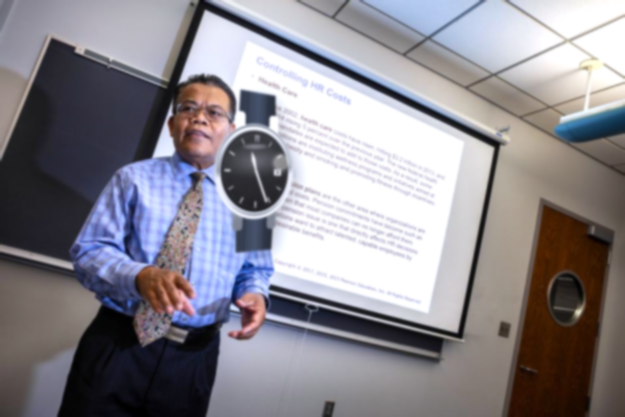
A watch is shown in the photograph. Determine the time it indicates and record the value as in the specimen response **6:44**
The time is **11:26**
